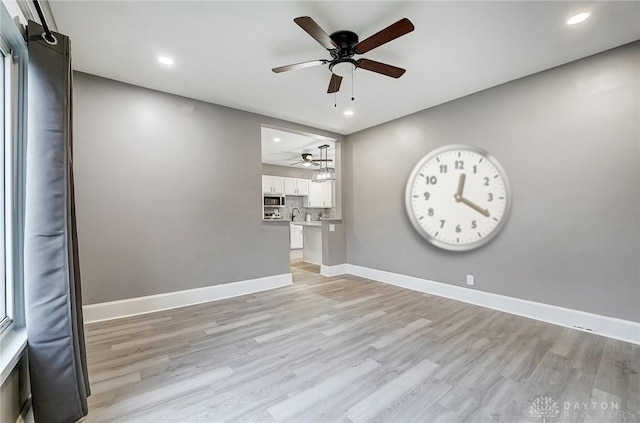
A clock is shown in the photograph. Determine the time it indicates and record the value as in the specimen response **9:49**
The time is **12:20**
